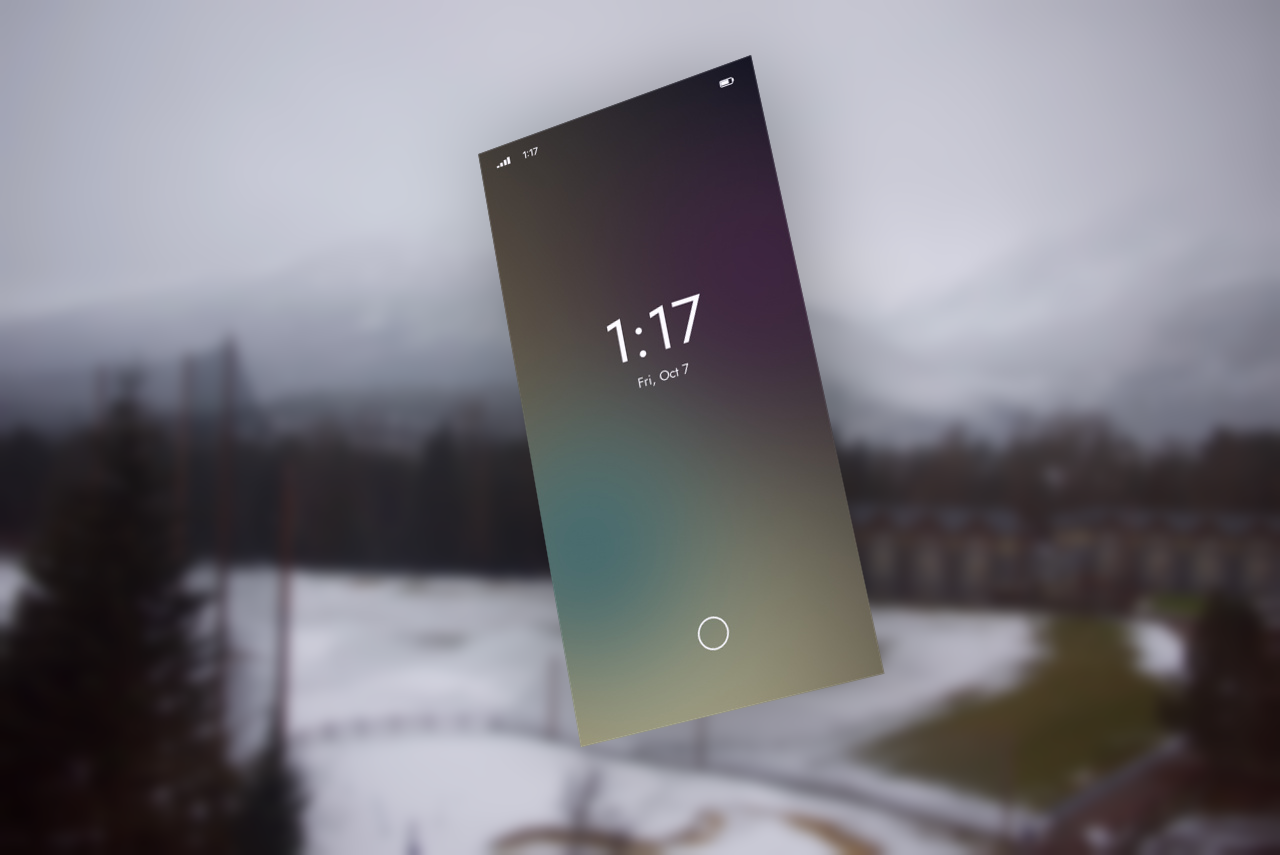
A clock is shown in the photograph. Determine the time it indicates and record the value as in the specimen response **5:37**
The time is **1:17**
